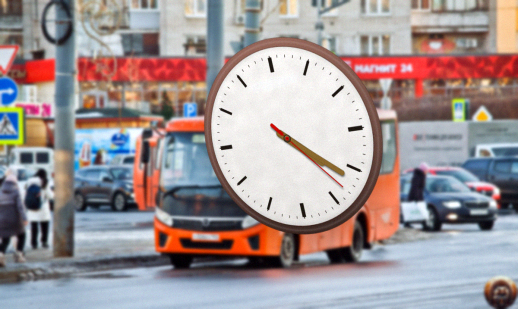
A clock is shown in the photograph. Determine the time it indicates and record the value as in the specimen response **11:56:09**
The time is **4:21:23**
